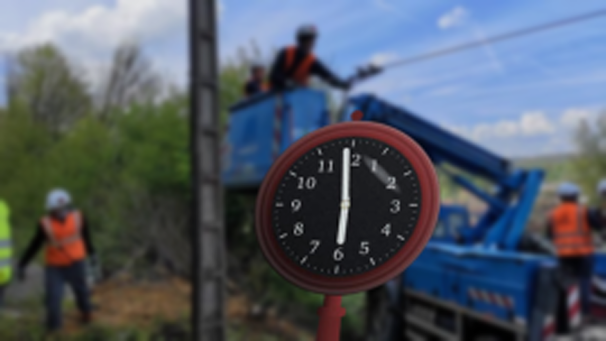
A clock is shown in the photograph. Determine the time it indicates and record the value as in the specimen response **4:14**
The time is **5:59**
